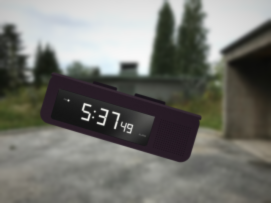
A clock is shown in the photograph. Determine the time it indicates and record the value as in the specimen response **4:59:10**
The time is **5:37:49**
